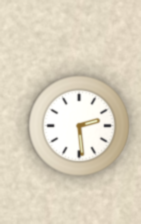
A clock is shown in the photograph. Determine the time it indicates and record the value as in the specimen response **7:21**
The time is **2:29**
